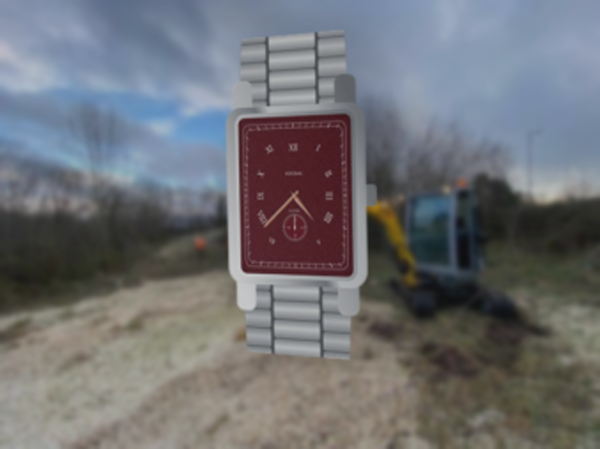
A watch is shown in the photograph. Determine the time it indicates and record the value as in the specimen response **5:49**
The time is **4:38**
